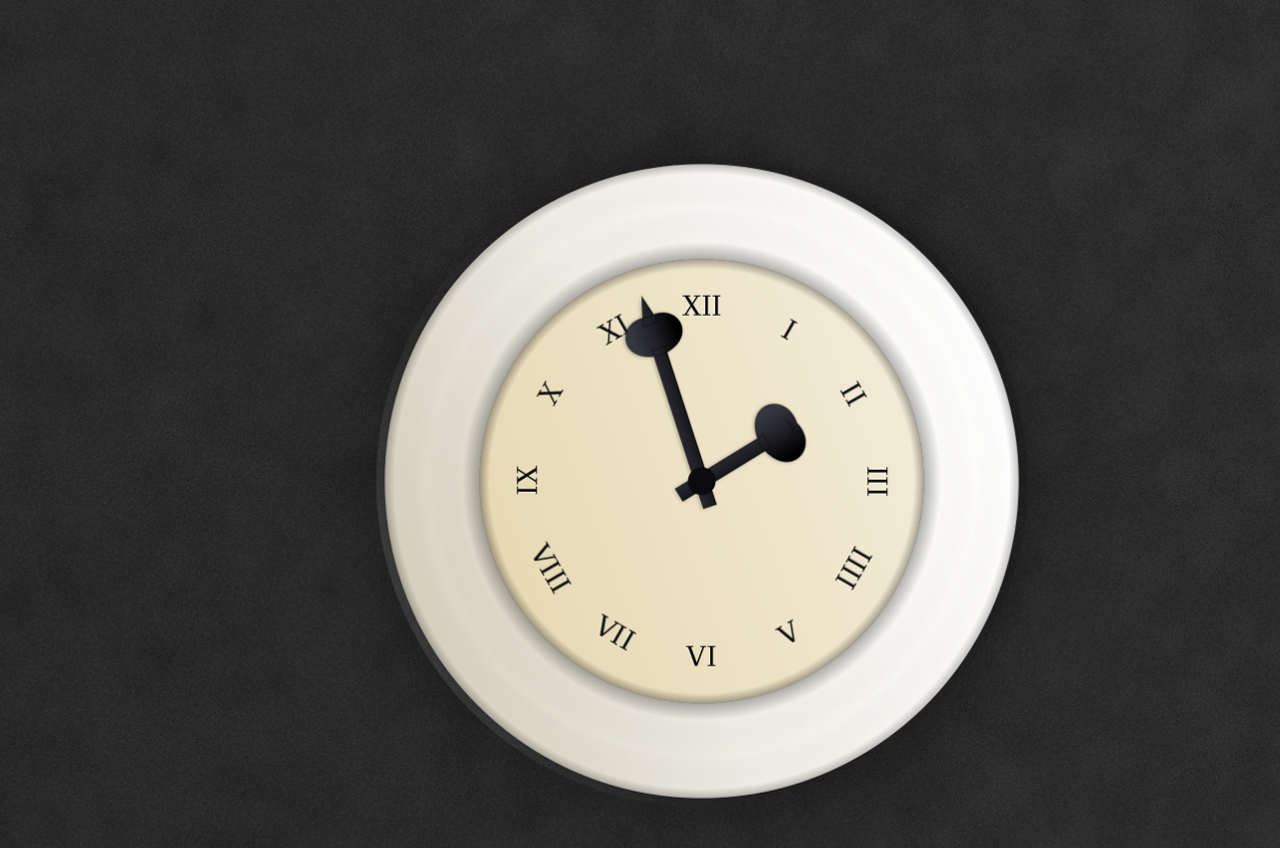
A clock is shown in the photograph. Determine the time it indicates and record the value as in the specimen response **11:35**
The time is **1:57**
